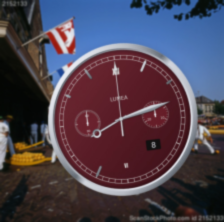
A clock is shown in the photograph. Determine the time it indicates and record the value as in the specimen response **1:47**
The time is **8:13**
